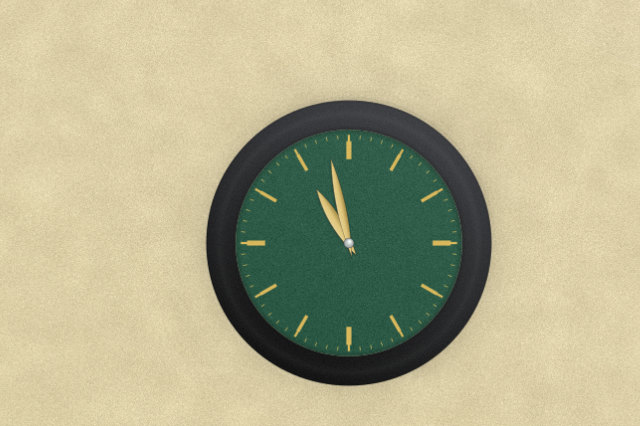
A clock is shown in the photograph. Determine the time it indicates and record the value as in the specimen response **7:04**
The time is **10:58**
